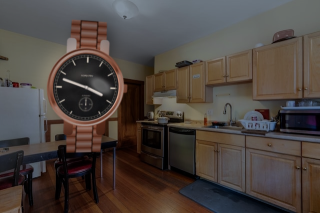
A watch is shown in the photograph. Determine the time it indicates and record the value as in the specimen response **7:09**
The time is **3:48**
